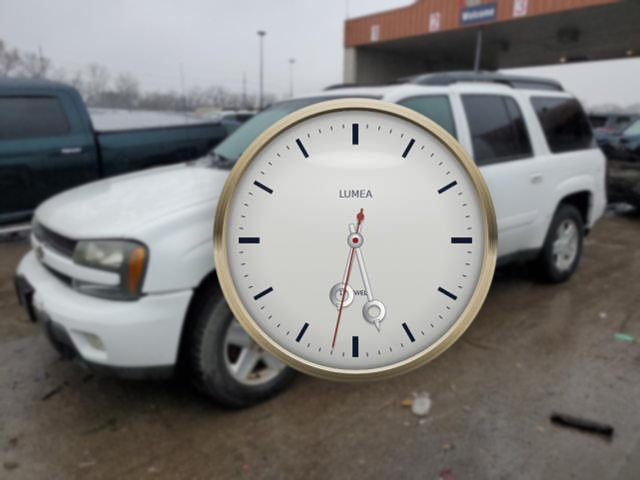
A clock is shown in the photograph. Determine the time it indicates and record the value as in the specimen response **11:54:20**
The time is **6:27:32**
